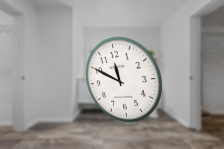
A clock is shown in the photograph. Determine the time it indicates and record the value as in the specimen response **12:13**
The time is **11:50**
